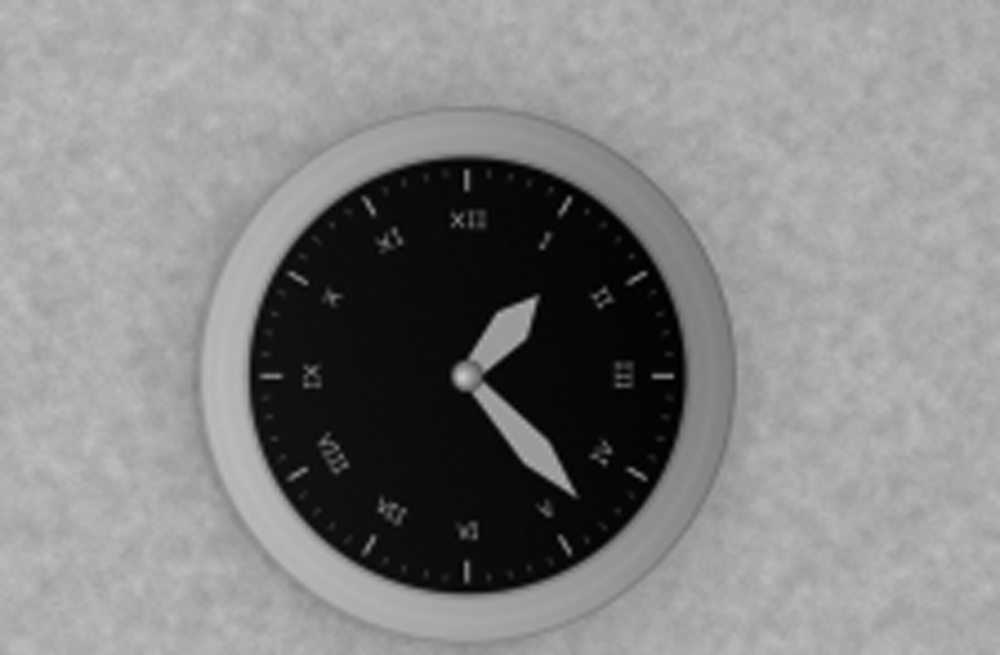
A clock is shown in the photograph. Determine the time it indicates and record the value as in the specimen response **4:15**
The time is **1:23**
